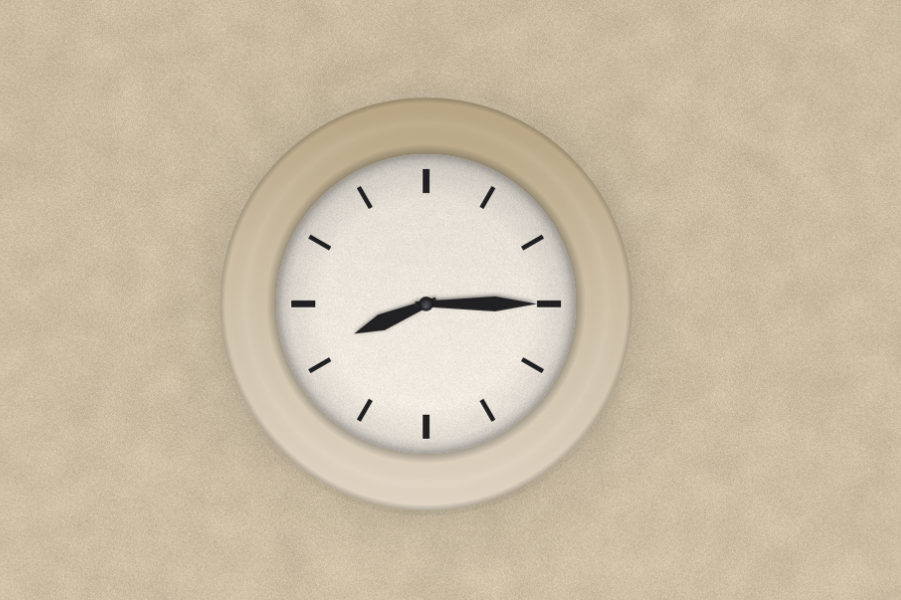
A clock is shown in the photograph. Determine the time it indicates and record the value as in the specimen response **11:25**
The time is **8:15**
